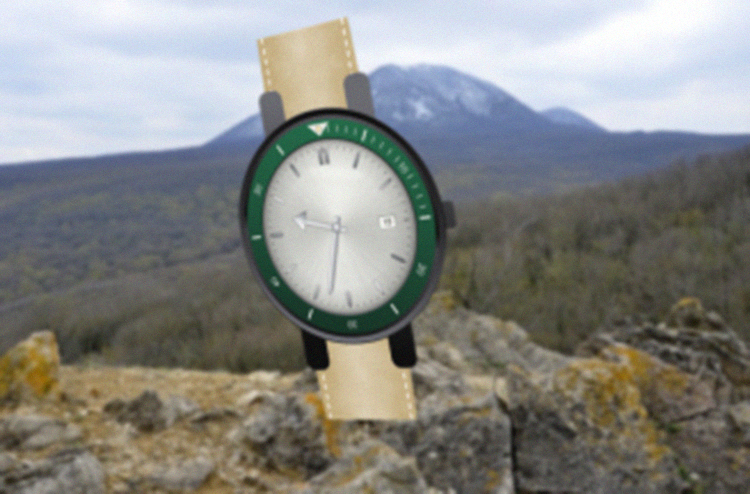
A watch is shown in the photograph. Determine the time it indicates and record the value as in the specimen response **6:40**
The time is **9:33**
